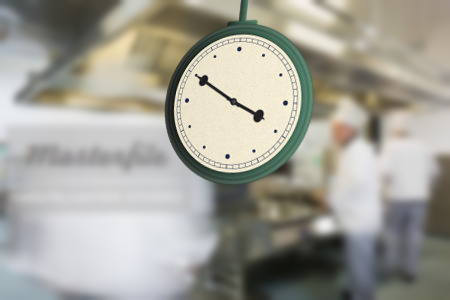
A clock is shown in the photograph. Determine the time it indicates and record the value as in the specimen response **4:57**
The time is **3:50**
